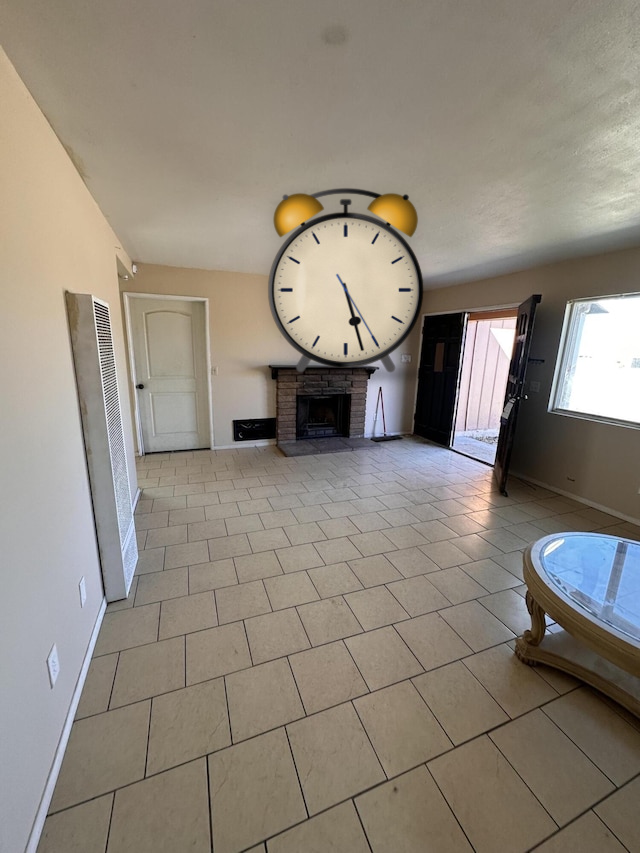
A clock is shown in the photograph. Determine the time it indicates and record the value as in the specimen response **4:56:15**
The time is **5:27:25**
